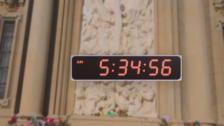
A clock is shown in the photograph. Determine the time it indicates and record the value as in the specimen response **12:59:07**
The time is **5:34:56**
